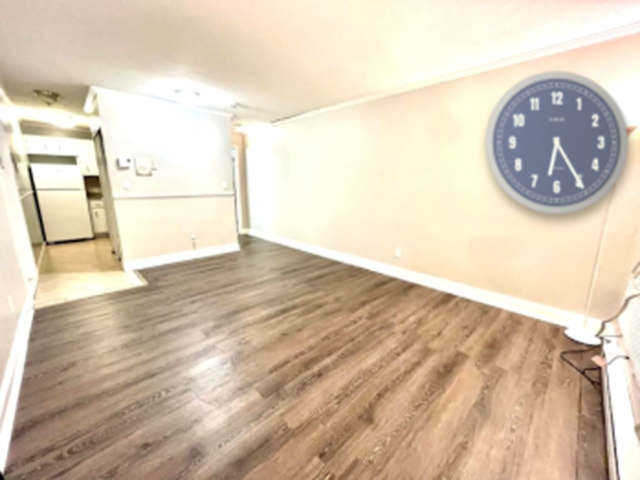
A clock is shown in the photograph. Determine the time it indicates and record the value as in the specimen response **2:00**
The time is **6:25**
